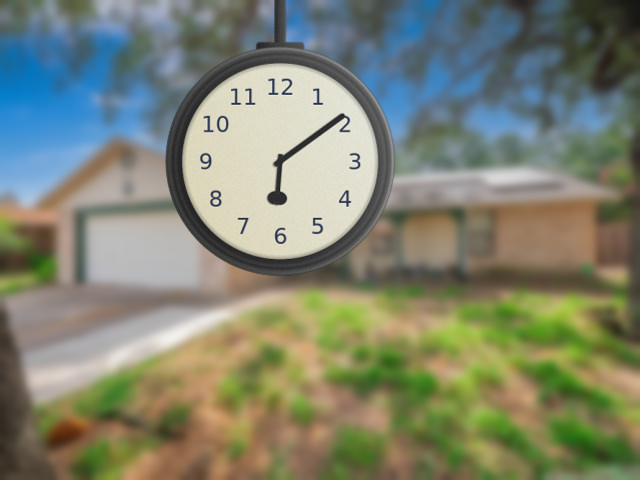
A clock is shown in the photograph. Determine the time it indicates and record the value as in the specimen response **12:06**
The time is **6:09**
